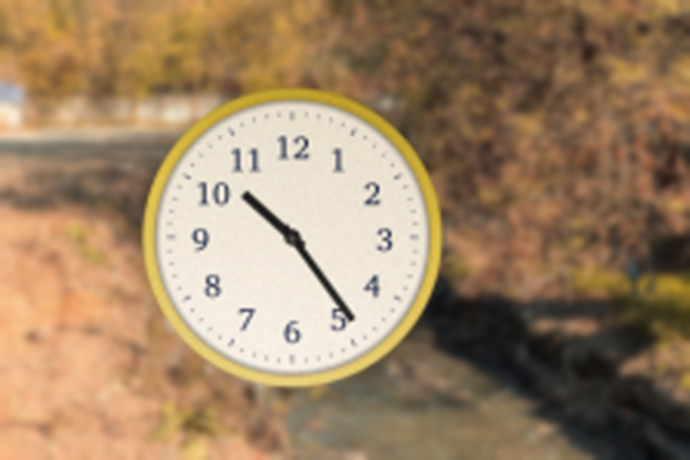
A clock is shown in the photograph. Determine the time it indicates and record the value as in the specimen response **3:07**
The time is **10:24**
